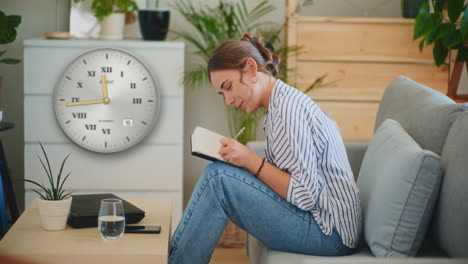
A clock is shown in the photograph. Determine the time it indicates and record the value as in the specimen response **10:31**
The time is **11:44**
